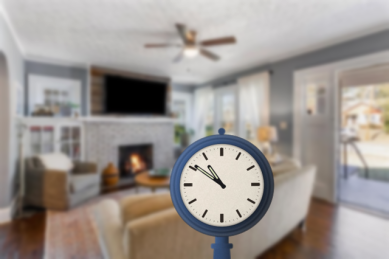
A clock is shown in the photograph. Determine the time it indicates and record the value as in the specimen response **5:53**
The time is **10:51**
